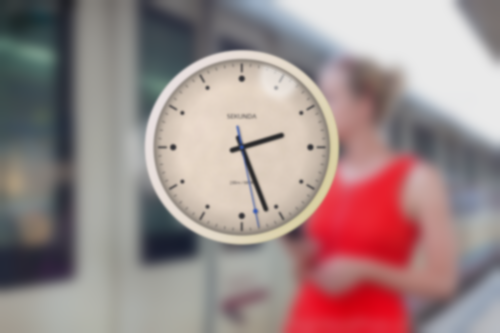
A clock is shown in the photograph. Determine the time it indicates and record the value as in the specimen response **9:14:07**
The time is **2:26:28**
